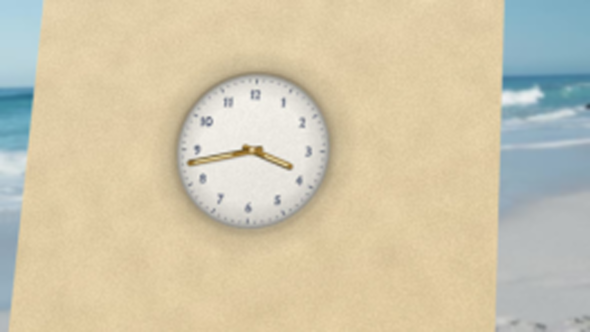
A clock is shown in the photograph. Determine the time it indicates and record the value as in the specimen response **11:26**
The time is **3:43**
